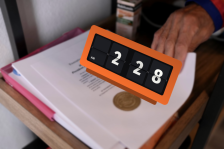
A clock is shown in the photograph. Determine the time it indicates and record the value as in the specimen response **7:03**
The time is **2:28**
